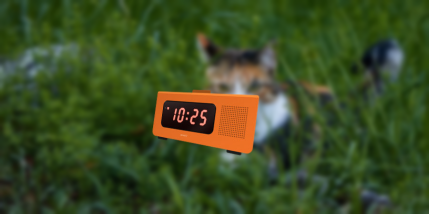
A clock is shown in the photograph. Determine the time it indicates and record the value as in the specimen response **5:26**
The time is **10:25**
